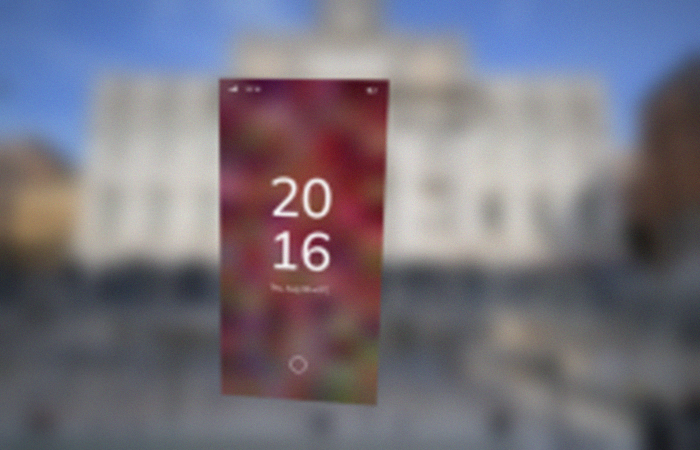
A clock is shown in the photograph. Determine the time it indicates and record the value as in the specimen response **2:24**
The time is **20:16**
